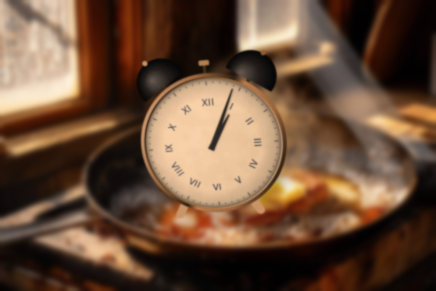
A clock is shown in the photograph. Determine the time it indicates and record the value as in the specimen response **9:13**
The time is **1:04**
